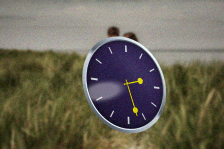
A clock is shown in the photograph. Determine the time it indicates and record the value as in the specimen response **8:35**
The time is **2:27**
